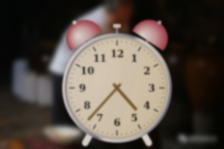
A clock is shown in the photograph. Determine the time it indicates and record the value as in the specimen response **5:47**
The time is **4:37**
